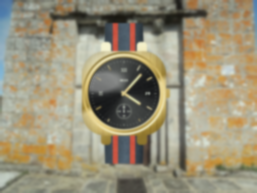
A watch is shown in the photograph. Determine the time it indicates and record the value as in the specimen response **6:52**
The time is **4:07**
